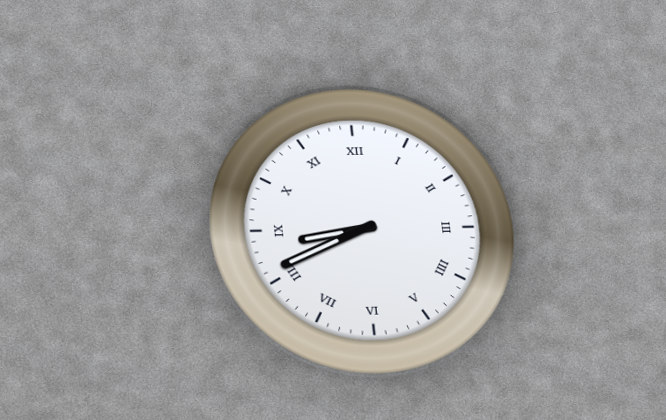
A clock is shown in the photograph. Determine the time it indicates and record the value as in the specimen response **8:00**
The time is **8:41**
